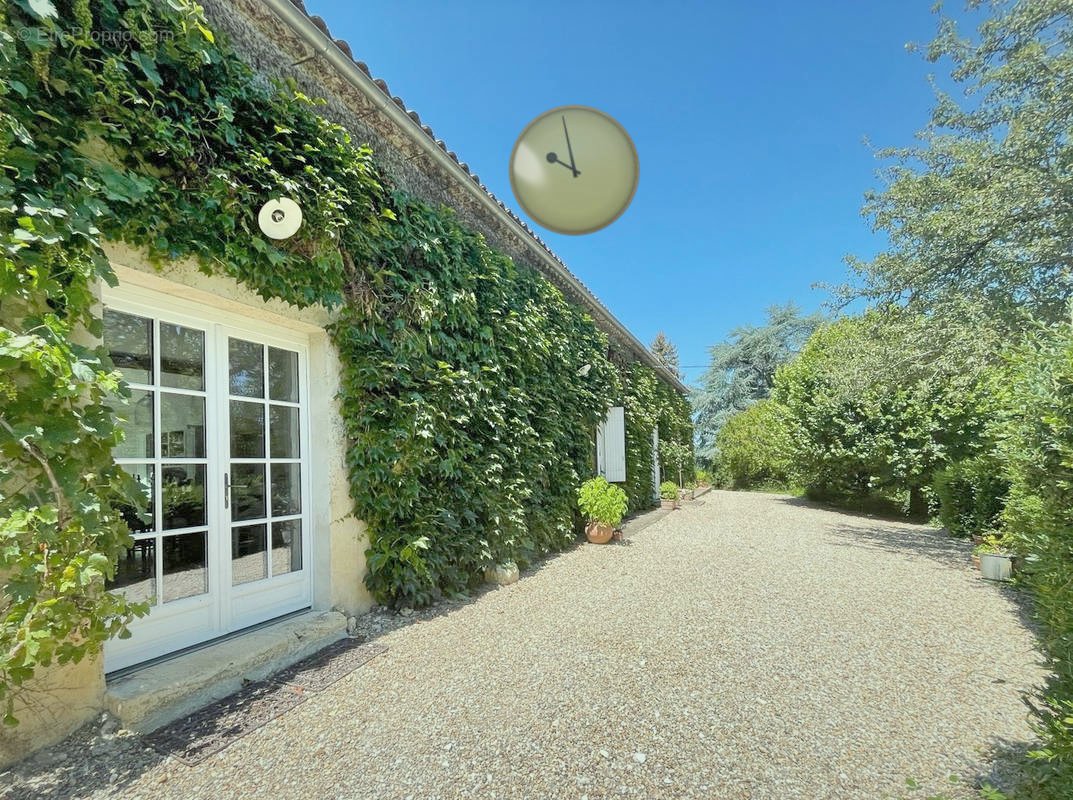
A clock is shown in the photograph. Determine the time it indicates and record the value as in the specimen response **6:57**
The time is **9:58**
